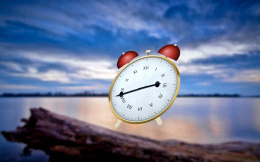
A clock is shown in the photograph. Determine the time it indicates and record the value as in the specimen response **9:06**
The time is **2:43**
